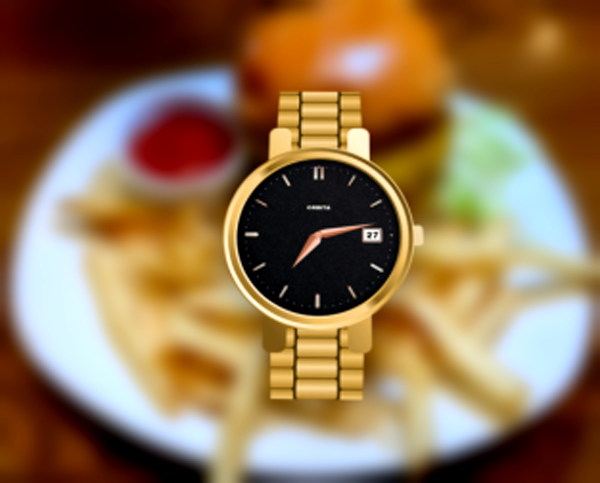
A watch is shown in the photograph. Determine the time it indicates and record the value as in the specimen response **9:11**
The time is **7:13**
